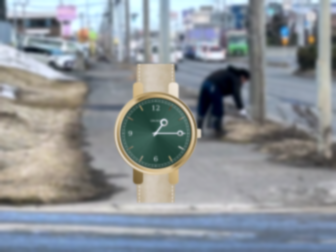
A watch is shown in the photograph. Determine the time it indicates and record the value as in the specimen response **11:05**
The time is **1:15**
